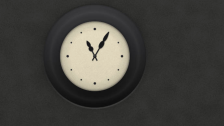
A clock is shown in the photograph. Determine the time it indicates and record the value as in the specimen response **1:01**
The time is **11:05**
